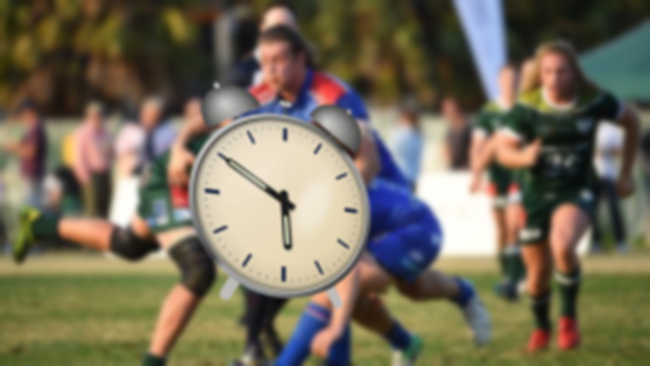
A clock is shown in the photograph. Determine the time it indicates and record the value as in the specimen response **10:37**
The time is **5:50**
